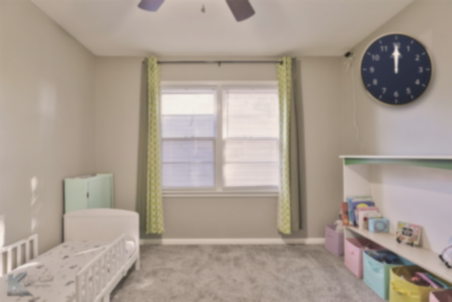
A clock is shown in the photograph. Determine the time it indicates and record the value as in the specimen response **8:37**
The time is **12:00**
